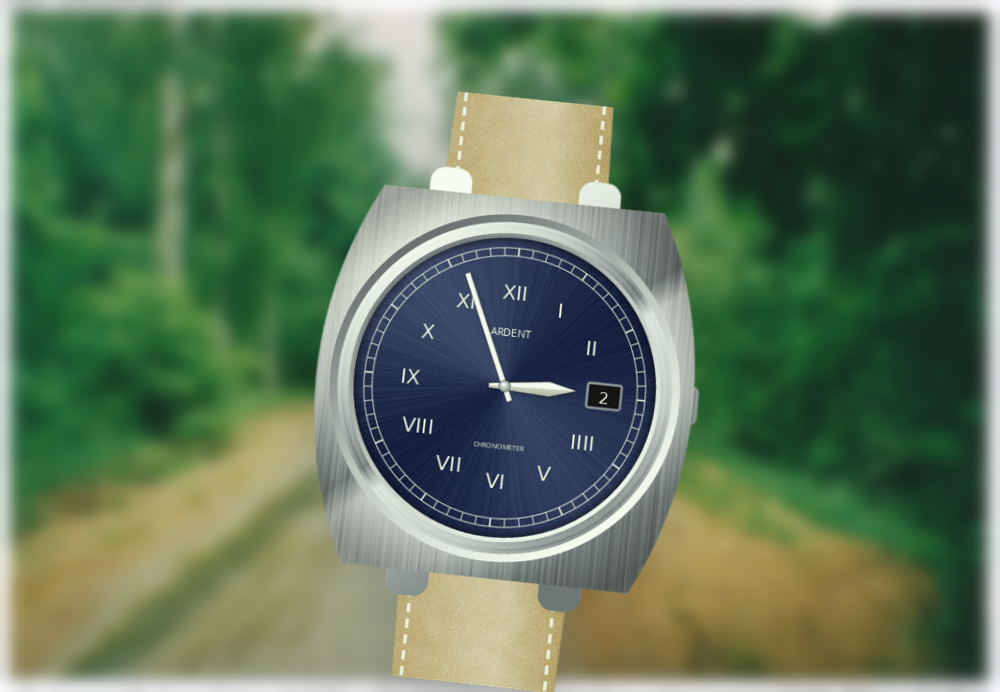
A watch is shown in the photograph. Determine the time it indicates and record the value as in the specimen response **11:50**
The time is **2:56**
